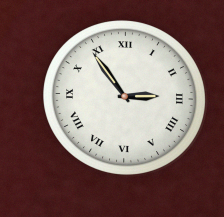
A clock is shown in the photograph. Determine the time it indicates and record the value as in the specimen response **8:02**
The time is **2:54**
